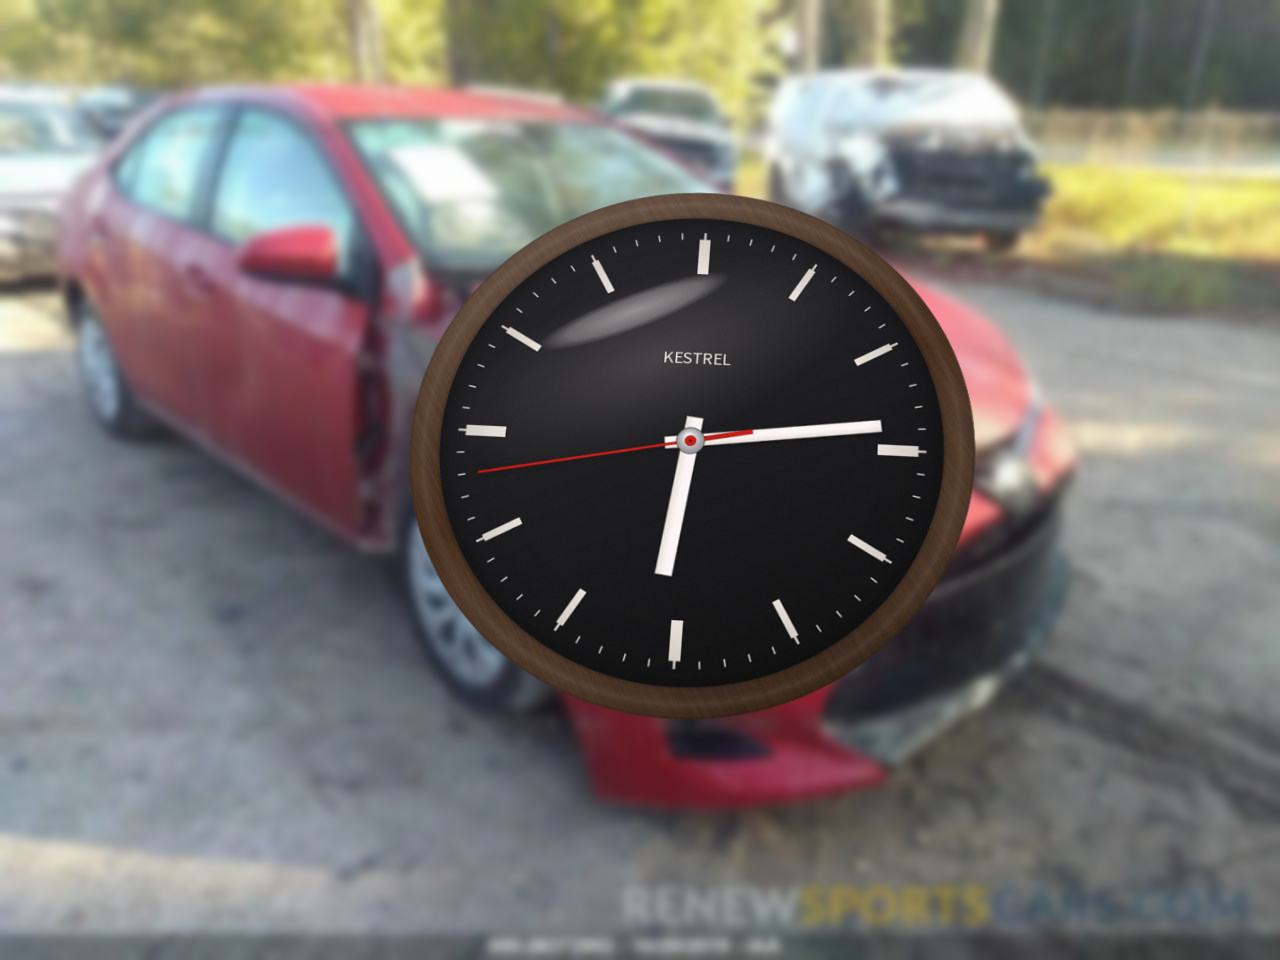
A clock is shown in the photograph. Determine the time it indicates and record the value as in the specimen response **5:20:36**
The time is **6:13:43**
